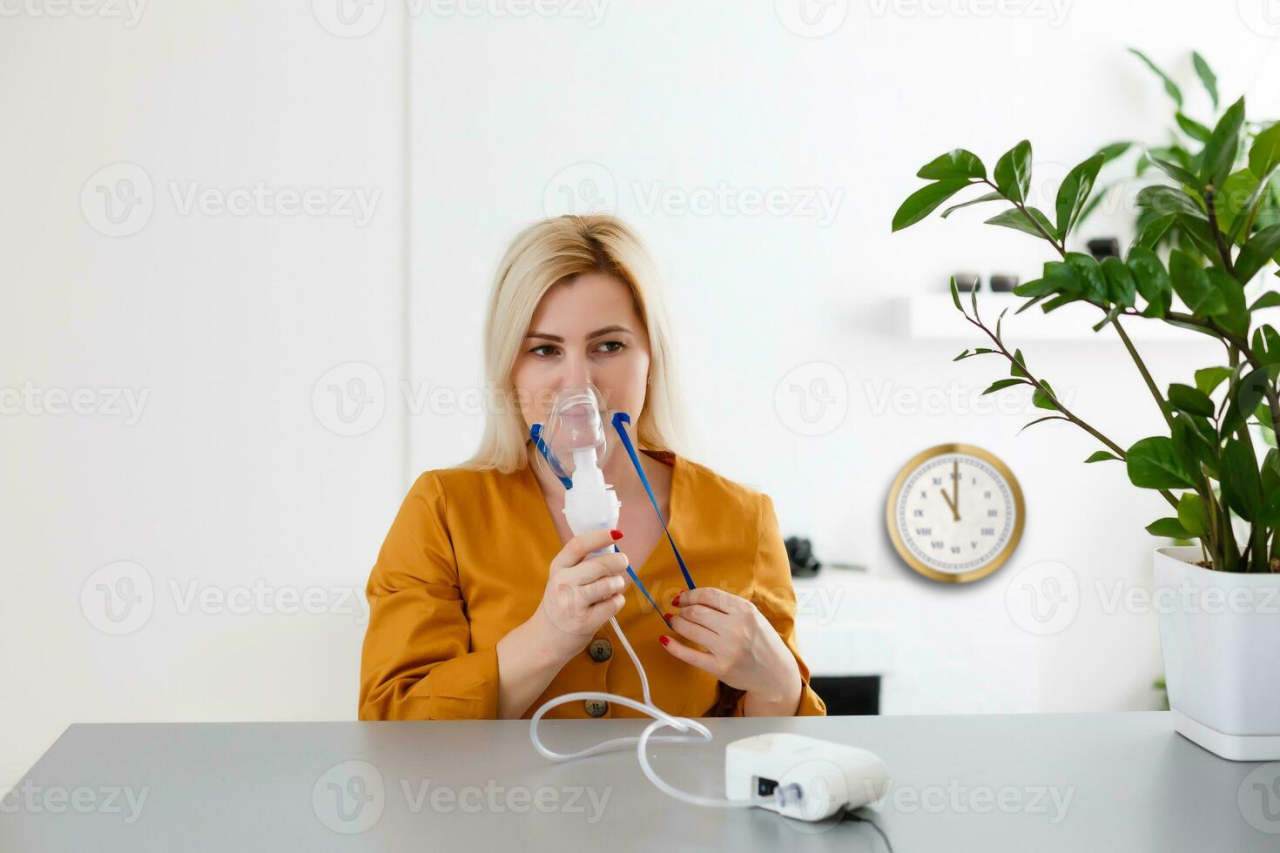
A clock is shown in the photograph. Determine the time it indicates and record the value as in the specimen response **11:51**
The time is **11:00**
